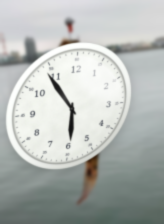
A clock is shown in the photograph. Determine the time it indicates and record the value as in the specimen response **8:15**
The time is **5:54**
